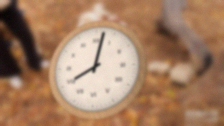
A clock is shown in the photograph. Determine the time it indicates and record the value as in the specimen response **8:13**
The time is **8:02**
